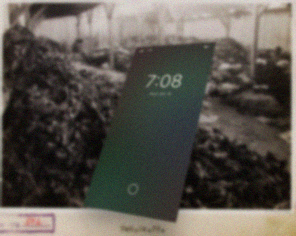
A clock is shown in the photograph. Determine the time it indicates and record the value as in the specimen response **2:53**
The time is **7:08**
